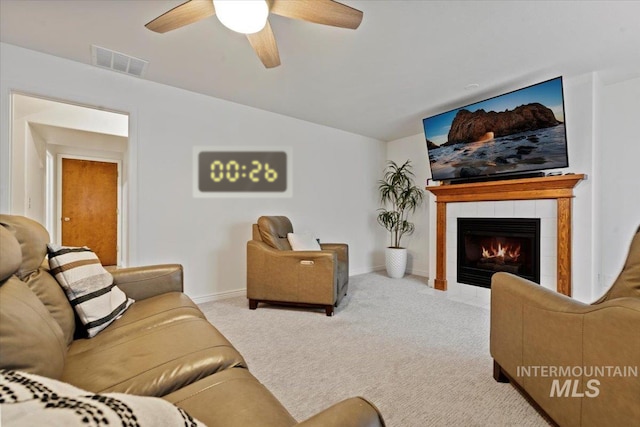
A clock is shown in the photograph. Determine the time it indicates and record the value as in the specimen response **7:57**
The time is **0:26**
